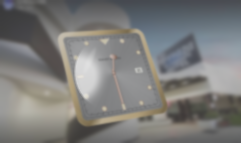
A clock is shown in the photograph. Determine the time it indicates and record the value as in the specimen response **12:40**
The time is **12:30**
